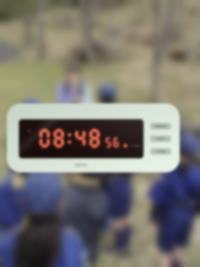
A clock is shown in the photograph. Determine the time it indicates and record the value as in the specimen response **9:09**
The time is **8:48**
